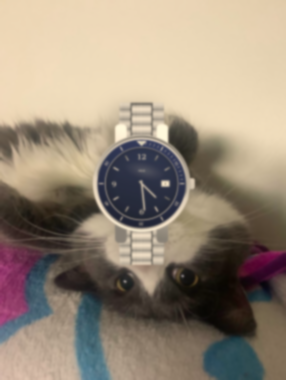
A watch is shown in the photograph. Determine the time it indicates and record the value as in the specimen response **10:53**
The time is **4:29**
